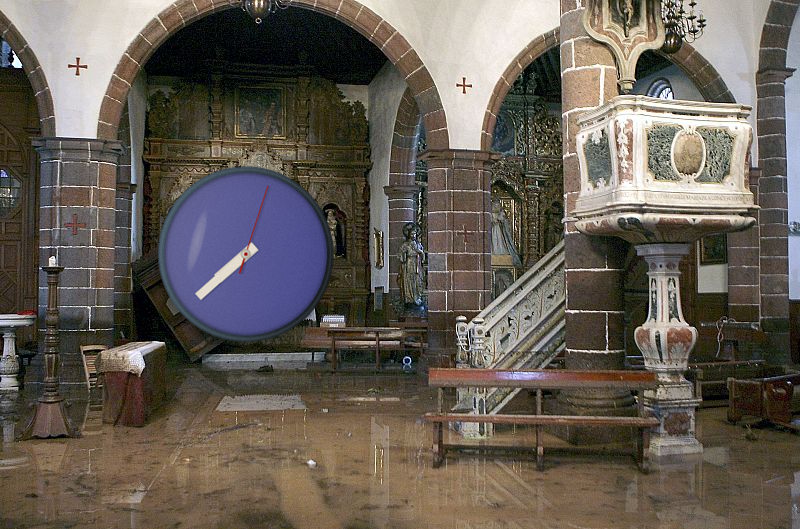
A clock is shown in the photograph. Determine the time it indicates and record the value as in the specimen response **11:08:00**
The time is **7:38:03**
